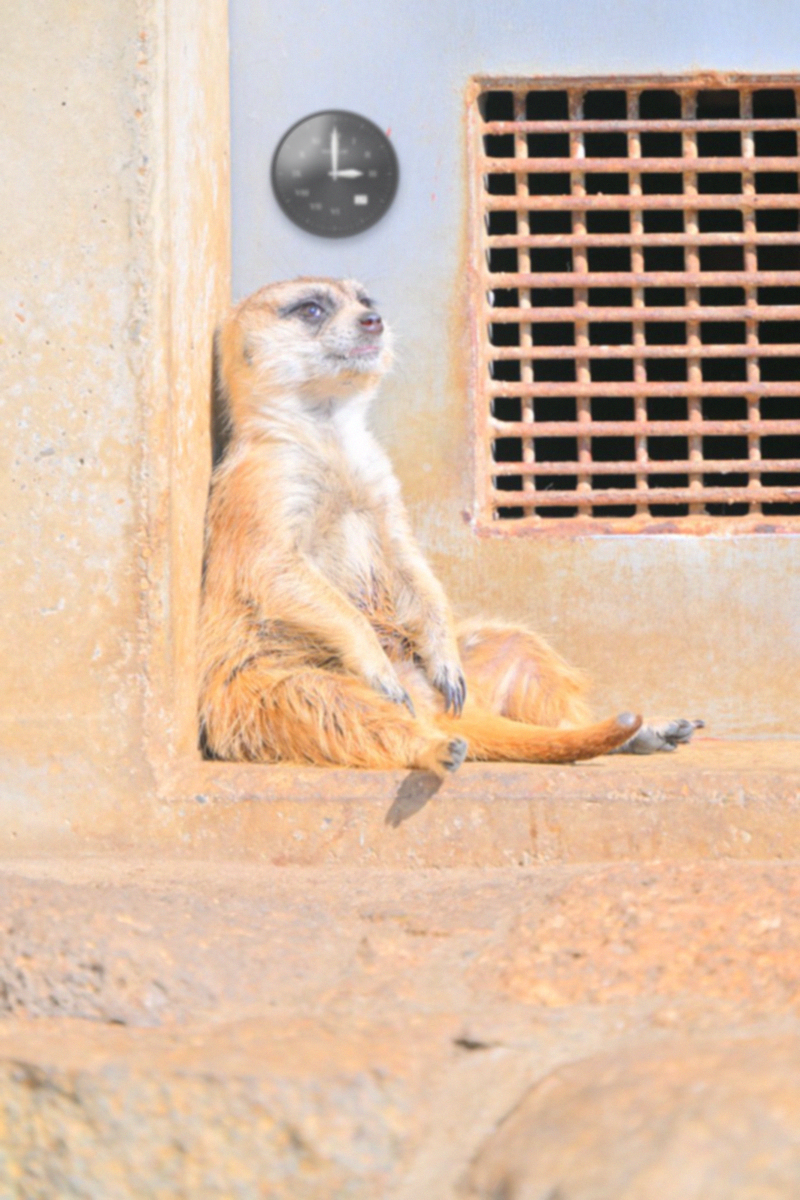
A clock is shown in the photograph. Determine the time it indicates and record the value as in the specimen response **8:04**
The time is **3:00**
